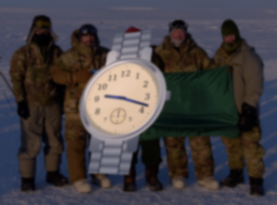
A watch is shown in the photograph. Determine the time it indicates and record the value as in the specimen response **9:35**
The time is **9:18**
